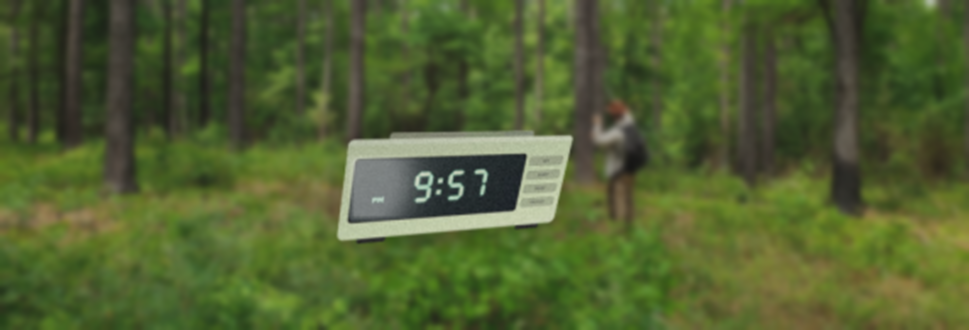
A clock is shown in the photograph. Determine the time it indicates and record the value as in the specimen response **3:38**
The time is **9:57**
